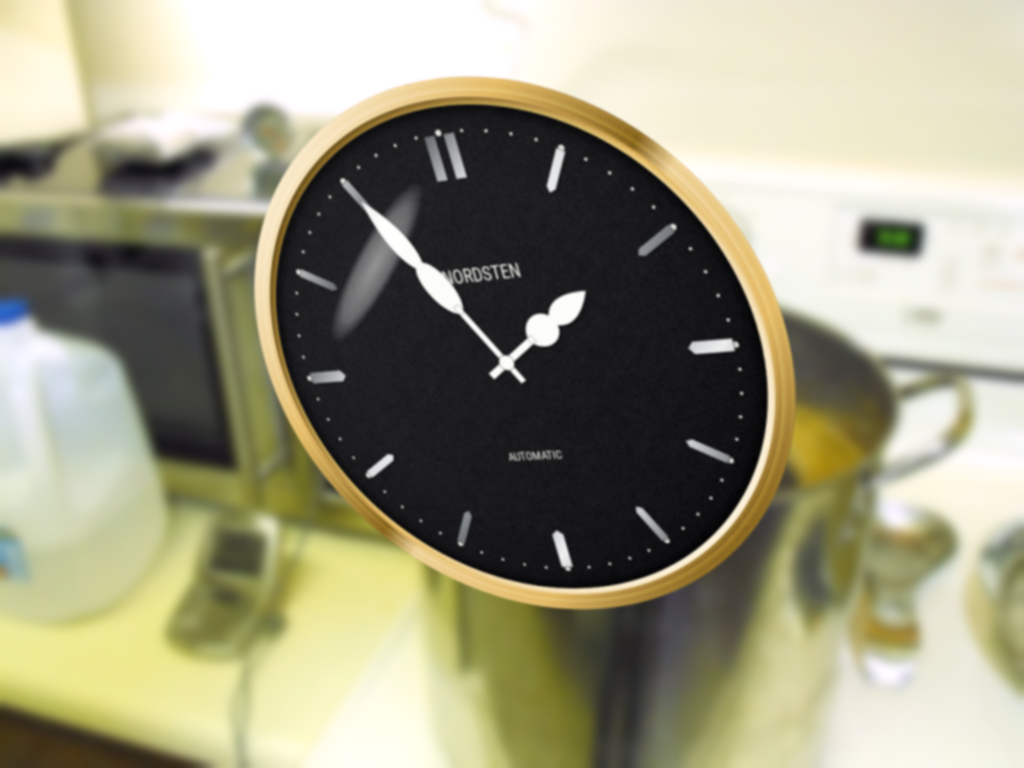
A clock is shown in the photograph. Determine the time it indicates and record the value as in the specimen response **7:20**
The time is **1:55**
